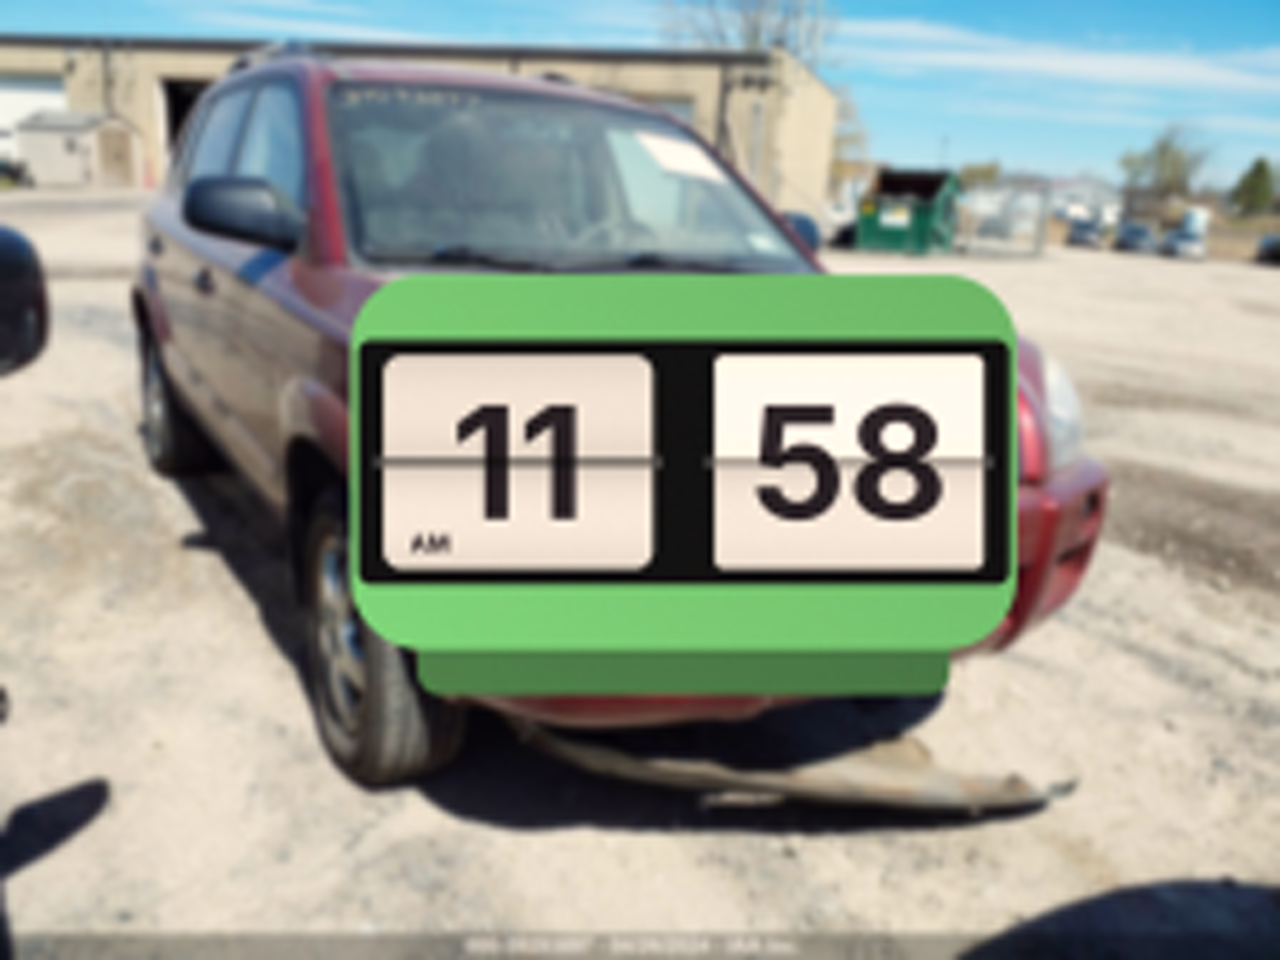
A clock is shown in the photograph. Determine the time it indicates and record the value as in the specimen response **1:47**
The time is **11:58**
